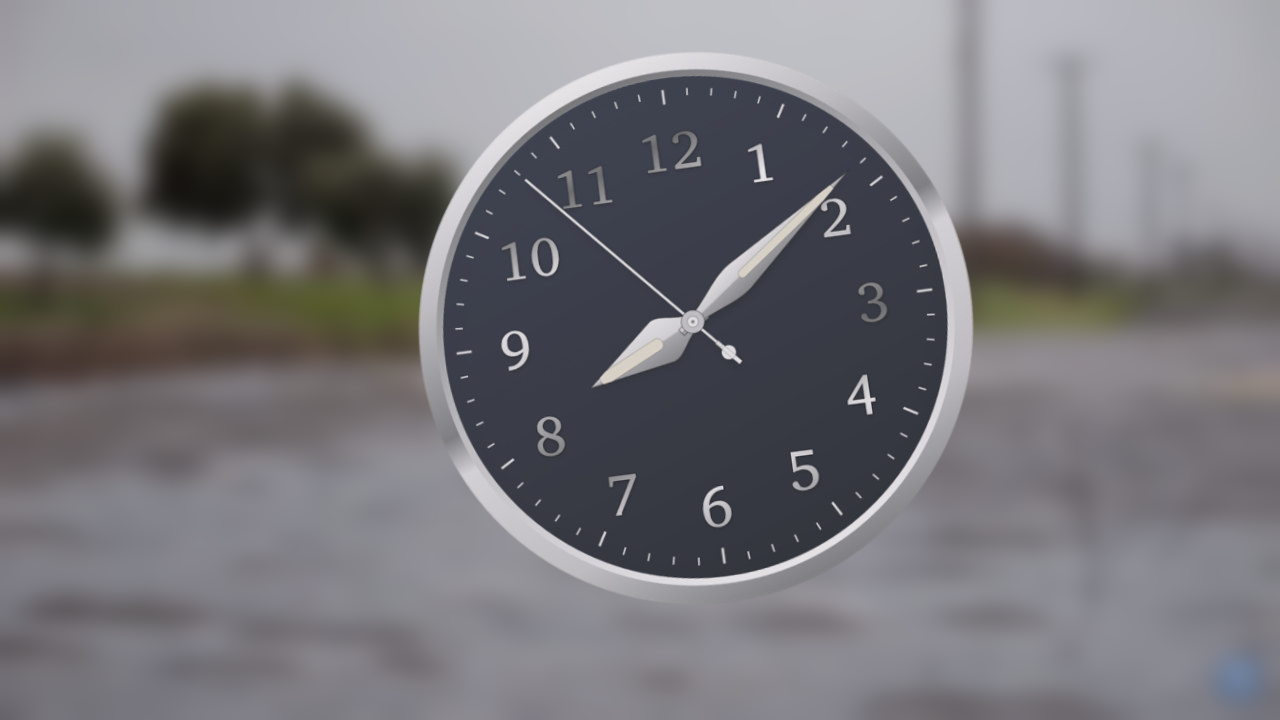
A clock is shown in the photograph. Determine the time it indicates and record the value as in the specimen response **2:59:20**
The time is **8:08:53**
